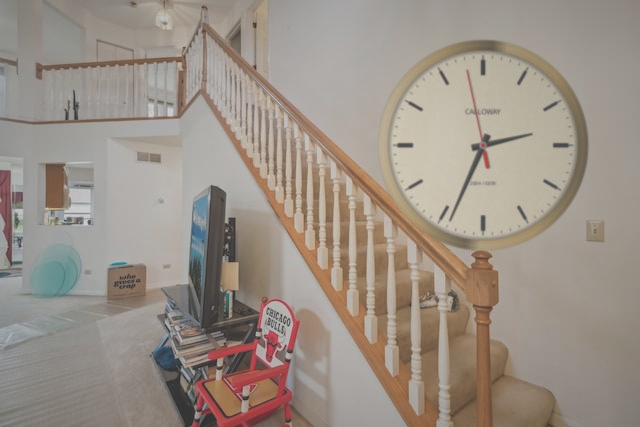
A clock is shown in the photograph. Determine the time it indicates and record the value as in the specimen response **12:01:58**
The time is **2:33:58**
